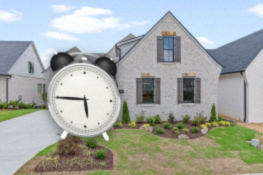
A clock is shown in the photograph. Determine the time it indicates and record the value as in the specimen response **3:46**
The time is **5:45**
